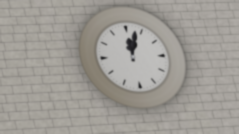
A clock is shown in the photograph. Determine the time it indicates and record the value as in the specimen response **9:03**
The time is **12:03**
